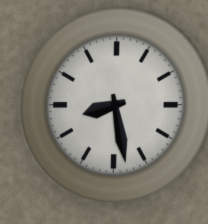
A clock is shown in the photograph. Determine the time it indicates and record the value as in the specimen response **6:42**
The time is **8:28**
